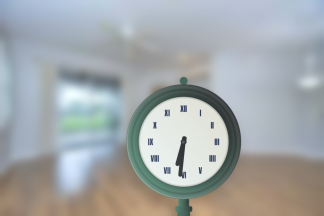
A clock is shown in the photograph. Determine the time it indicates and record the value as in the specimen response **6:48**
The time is **6:31**
